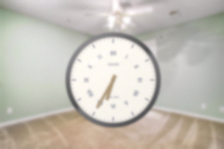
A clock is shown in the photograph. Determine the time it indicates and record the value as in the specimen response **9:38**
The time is **6:35**
